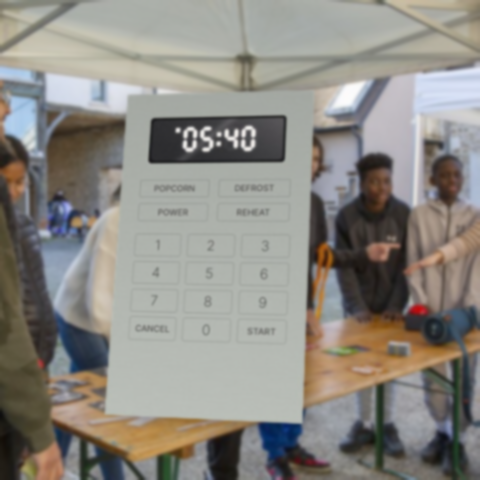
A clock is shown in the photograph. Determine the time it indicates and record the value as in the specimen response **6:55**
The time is **5:40**
